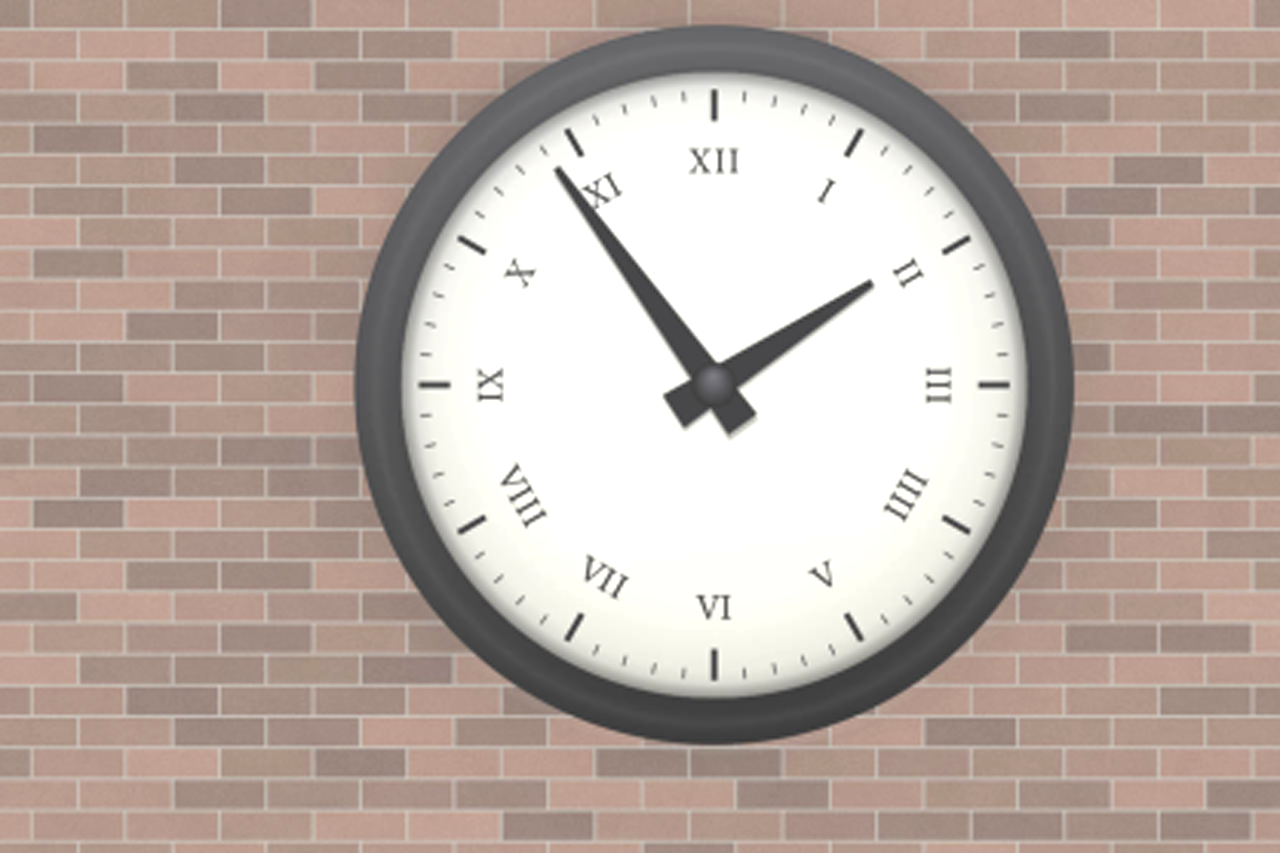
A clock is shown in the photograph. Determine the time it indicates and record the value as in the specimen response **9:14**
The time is **1:54**
